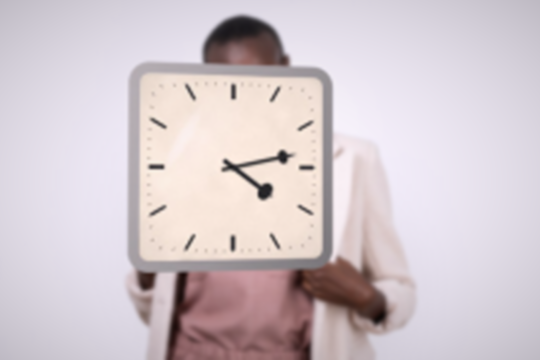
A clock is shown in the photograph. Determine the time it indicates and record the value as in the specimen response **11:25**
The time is **4:13**
